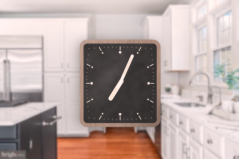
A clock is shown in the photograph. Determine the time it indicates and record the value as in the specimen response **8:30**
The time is **7:04**
